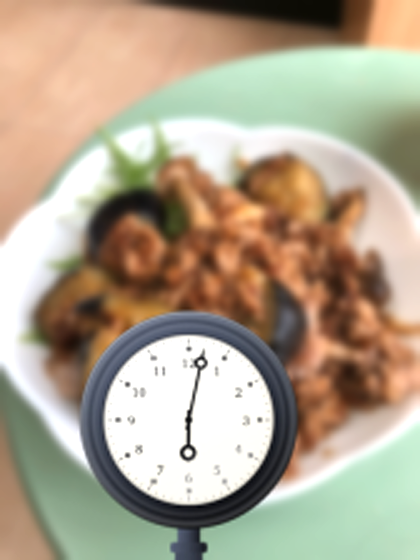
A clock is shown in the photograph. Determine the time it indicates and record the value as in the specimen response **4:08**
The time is **6:02**
